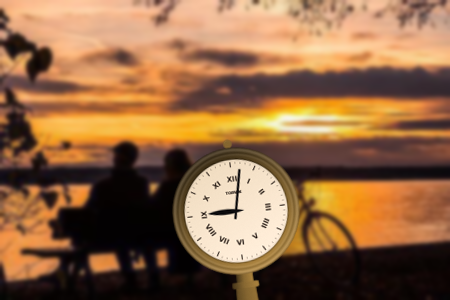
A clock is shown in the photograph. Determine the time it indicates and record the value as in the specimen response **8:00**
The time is **9:02**
